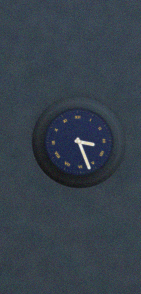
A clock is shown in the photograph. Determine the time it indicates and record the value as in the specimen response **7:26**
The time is **3:27**
